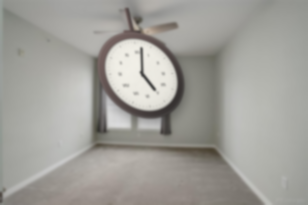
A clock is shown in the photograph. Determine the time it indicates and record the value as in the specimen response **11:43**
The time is **5:02**
